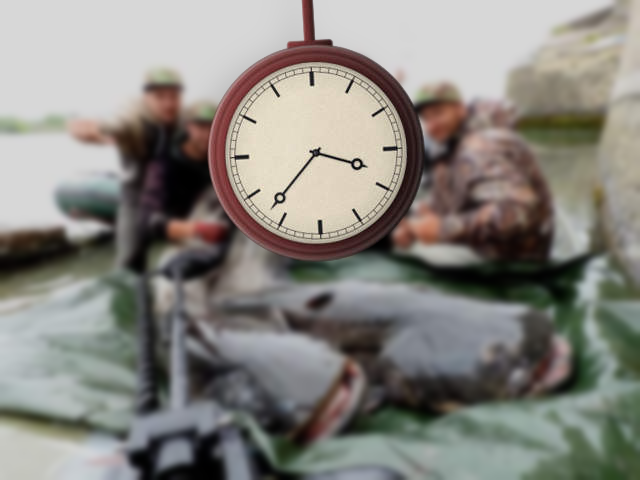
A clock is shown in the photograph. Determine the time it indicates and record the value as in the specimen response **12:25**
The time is **3:37**
